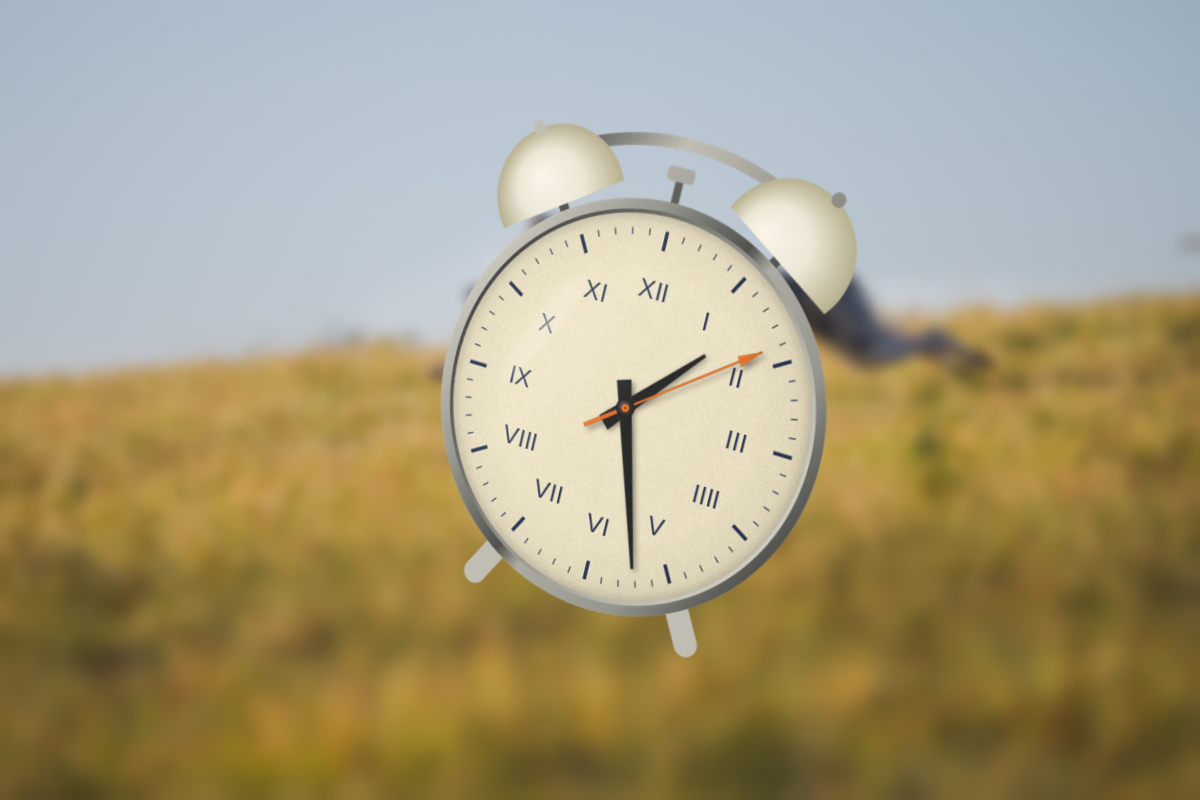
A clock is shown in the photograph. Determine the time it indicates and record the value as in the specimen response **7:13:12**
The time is **1:27:09**
